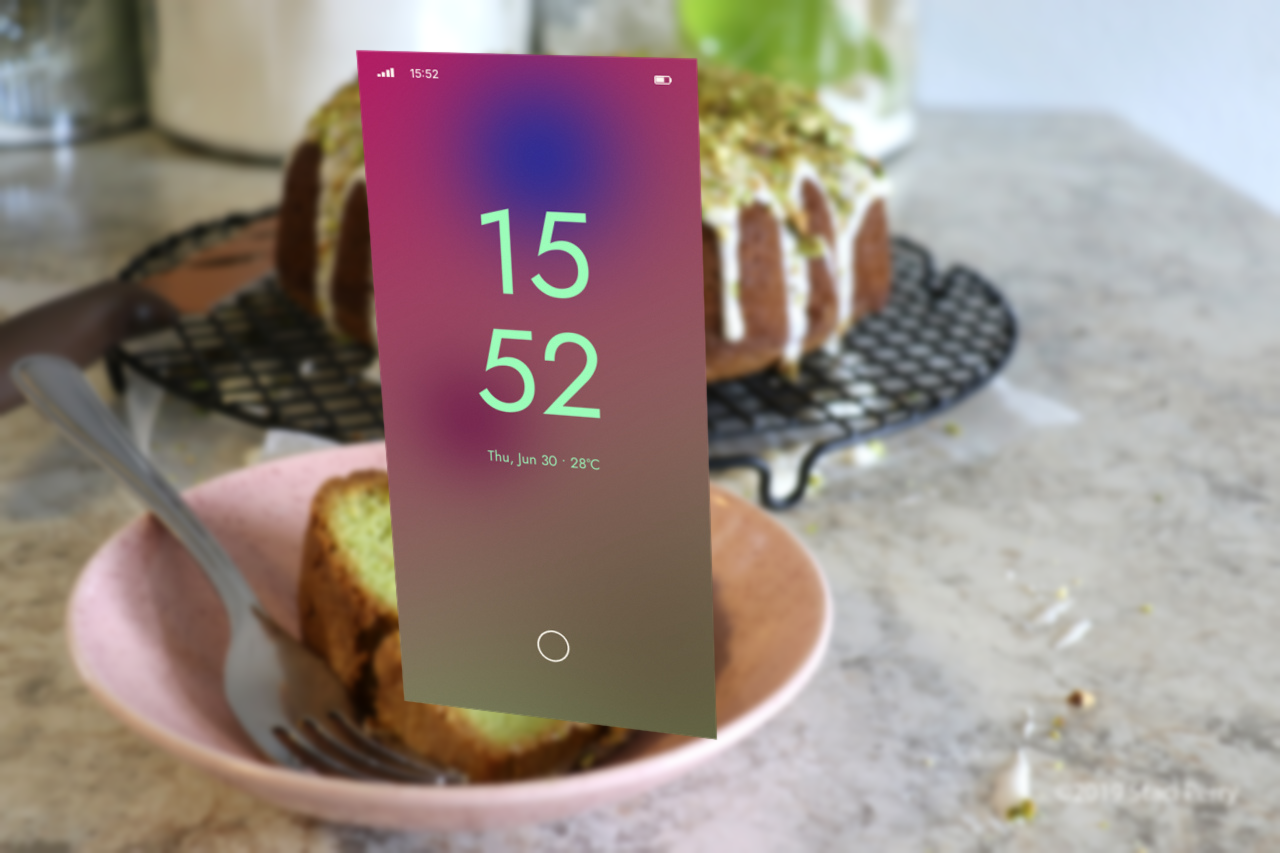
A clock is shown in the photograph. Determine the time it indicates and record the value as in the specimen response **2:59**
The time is **15:52**
